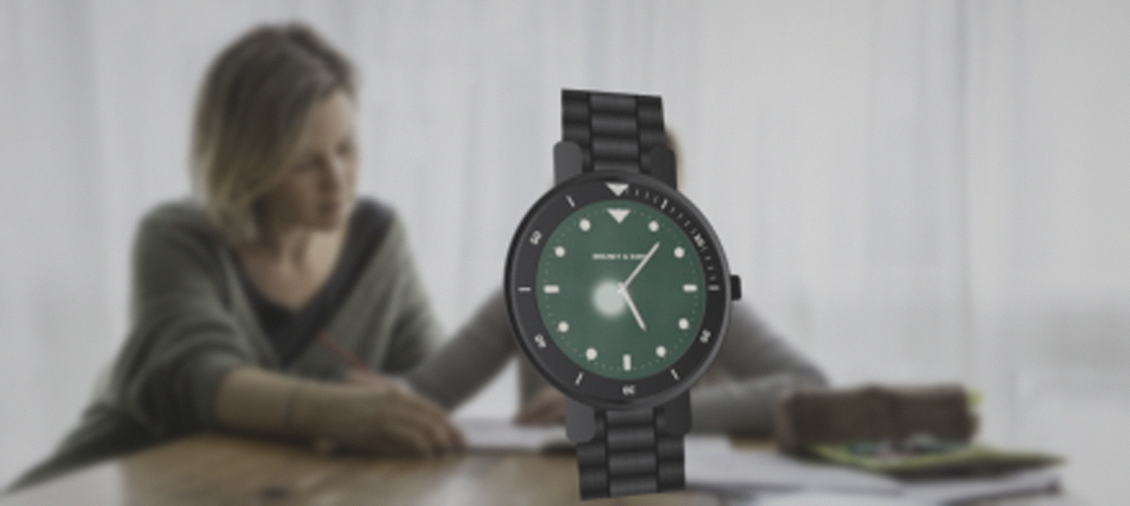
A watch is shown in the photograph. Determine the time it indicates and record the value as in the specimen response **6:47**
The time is **5:07**
